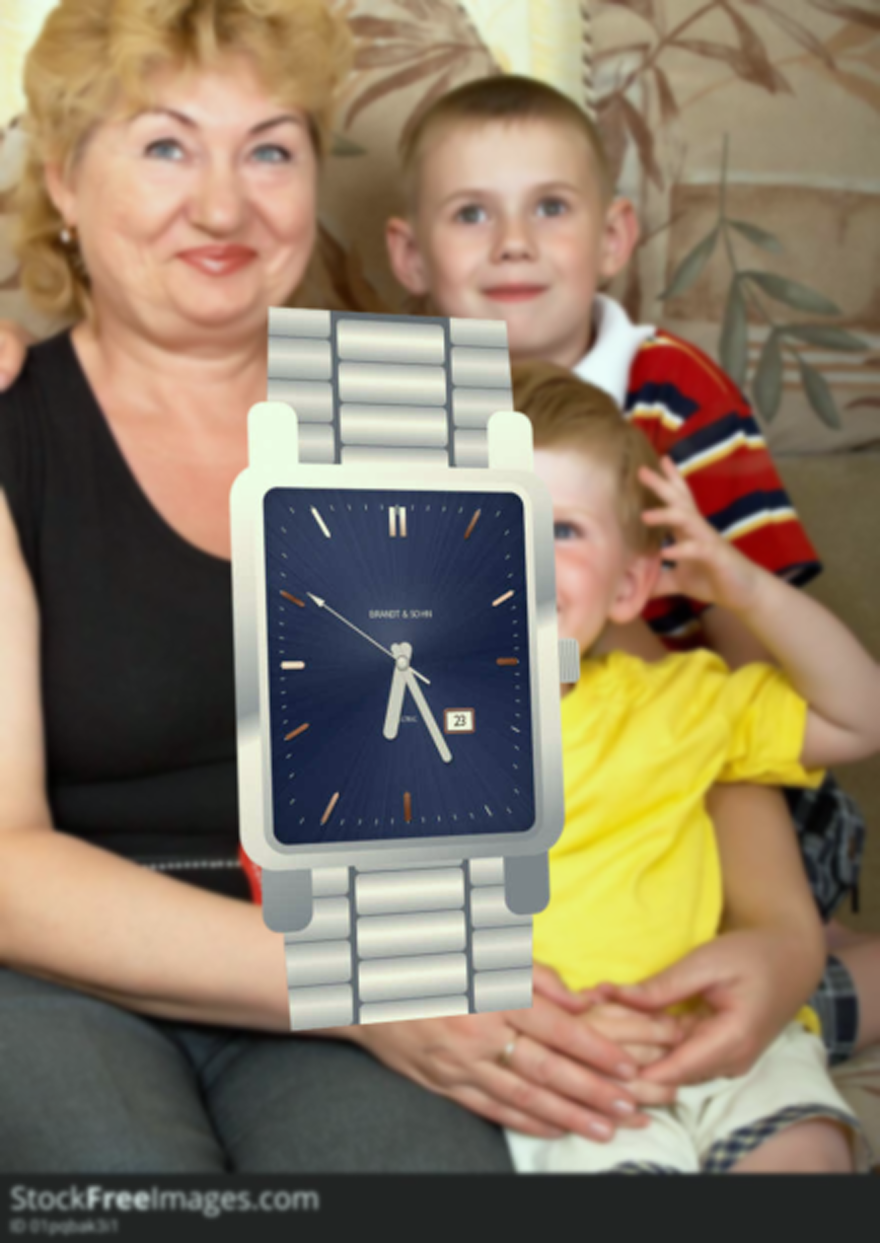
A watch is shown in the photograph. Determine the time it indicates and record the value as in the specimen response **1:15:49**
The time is **6:25:51**
